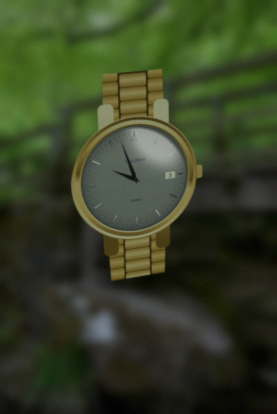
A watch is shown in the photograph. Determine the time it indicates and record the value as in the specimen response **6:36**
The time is **9:57**
